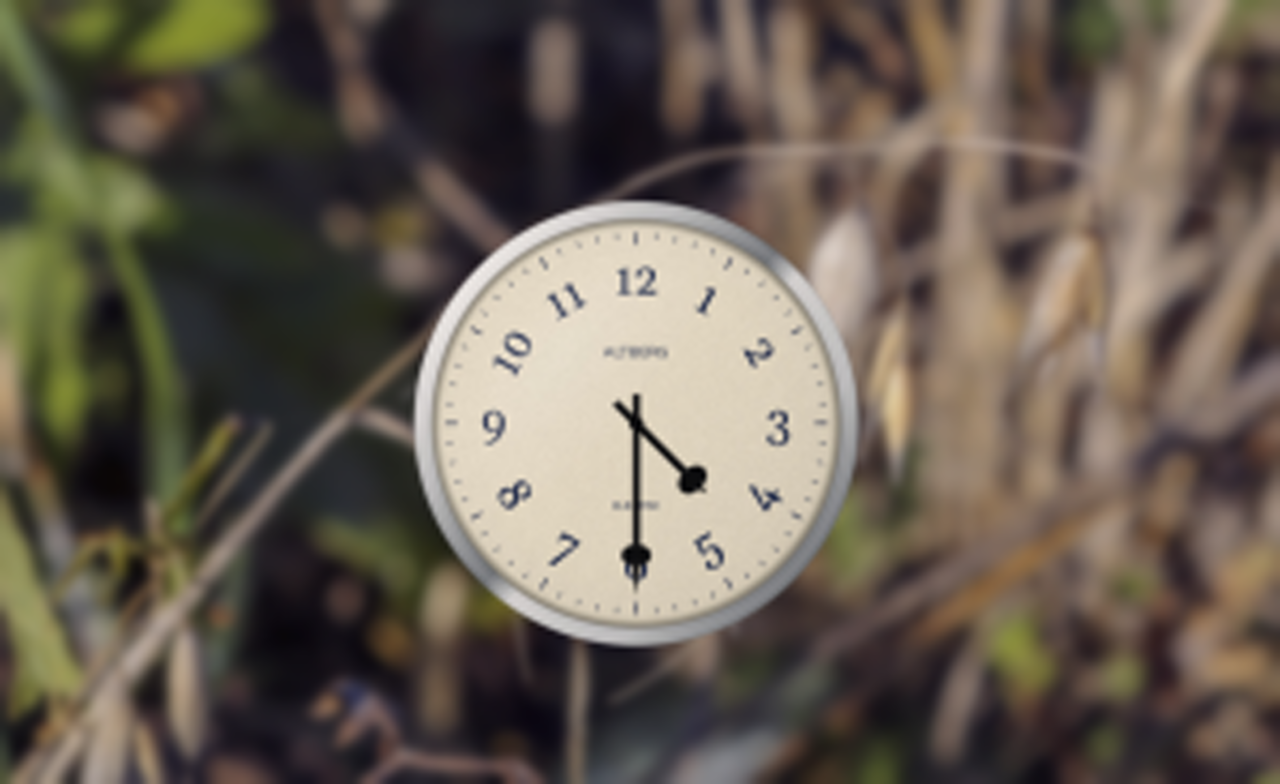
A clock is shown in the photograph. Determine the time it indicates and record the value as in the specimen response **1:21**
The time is **4:30**
